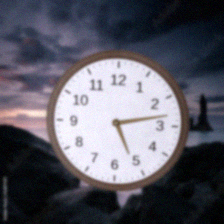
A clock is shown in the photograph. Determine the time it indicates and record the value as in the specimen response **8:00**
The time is **5:13**
